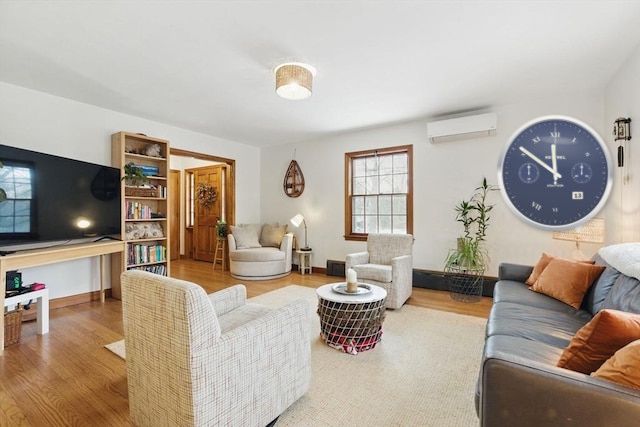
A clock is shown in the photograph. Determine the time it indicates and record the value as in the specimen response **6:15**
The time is **11:51**
